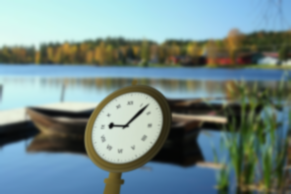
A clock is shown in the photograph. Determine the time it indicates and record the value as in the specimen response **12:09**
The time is **9:07**
